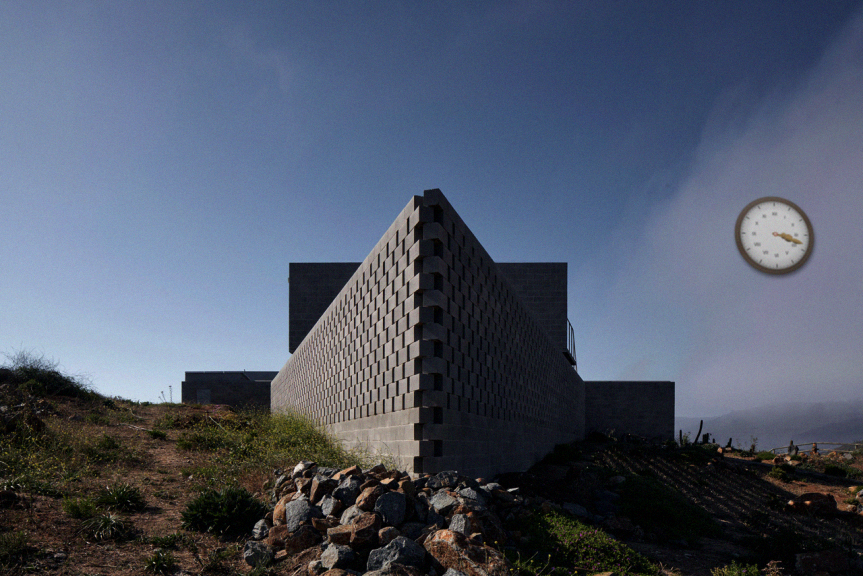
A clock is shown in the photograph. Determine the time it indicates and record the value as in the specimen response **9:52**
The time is **3:18**
